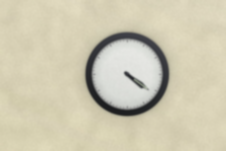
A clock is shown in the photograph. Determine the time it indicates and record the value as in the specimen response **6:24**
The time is **4:21**
